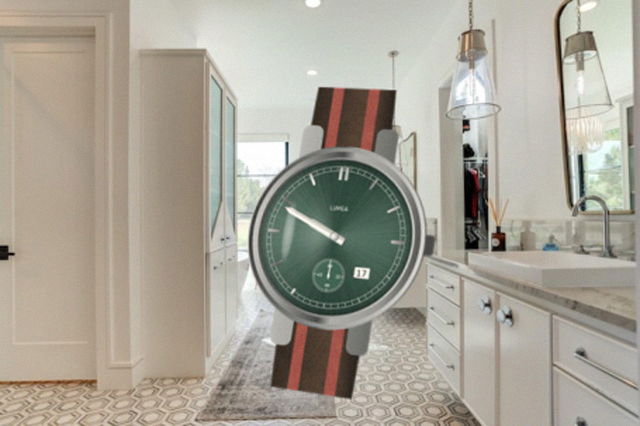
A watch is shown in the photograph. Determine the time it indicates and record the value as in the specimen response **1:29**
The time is **9:49**
